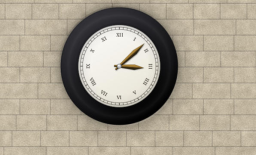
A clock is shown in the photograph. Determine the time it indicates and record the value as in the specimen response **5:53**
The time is **3:08**
